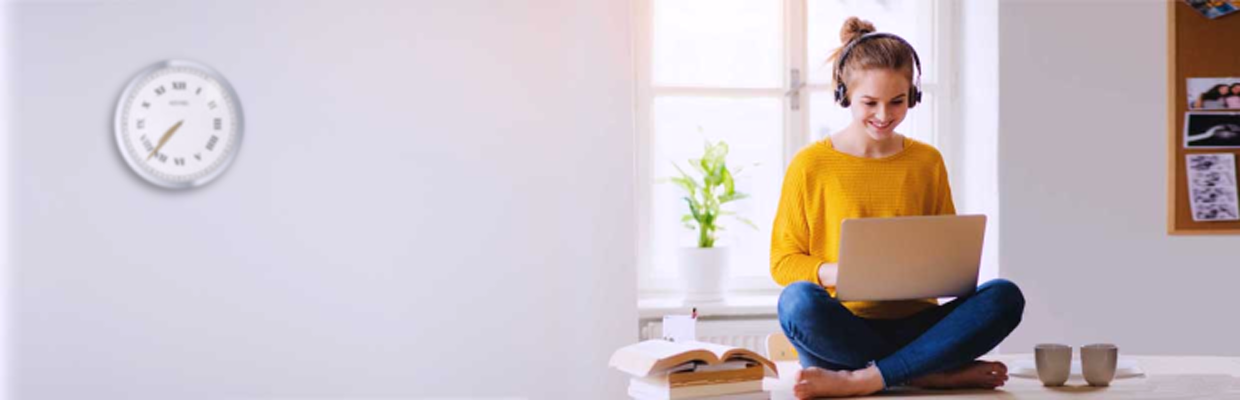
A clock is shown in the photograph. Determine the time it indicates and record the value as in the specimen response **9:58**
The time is **7:37**
